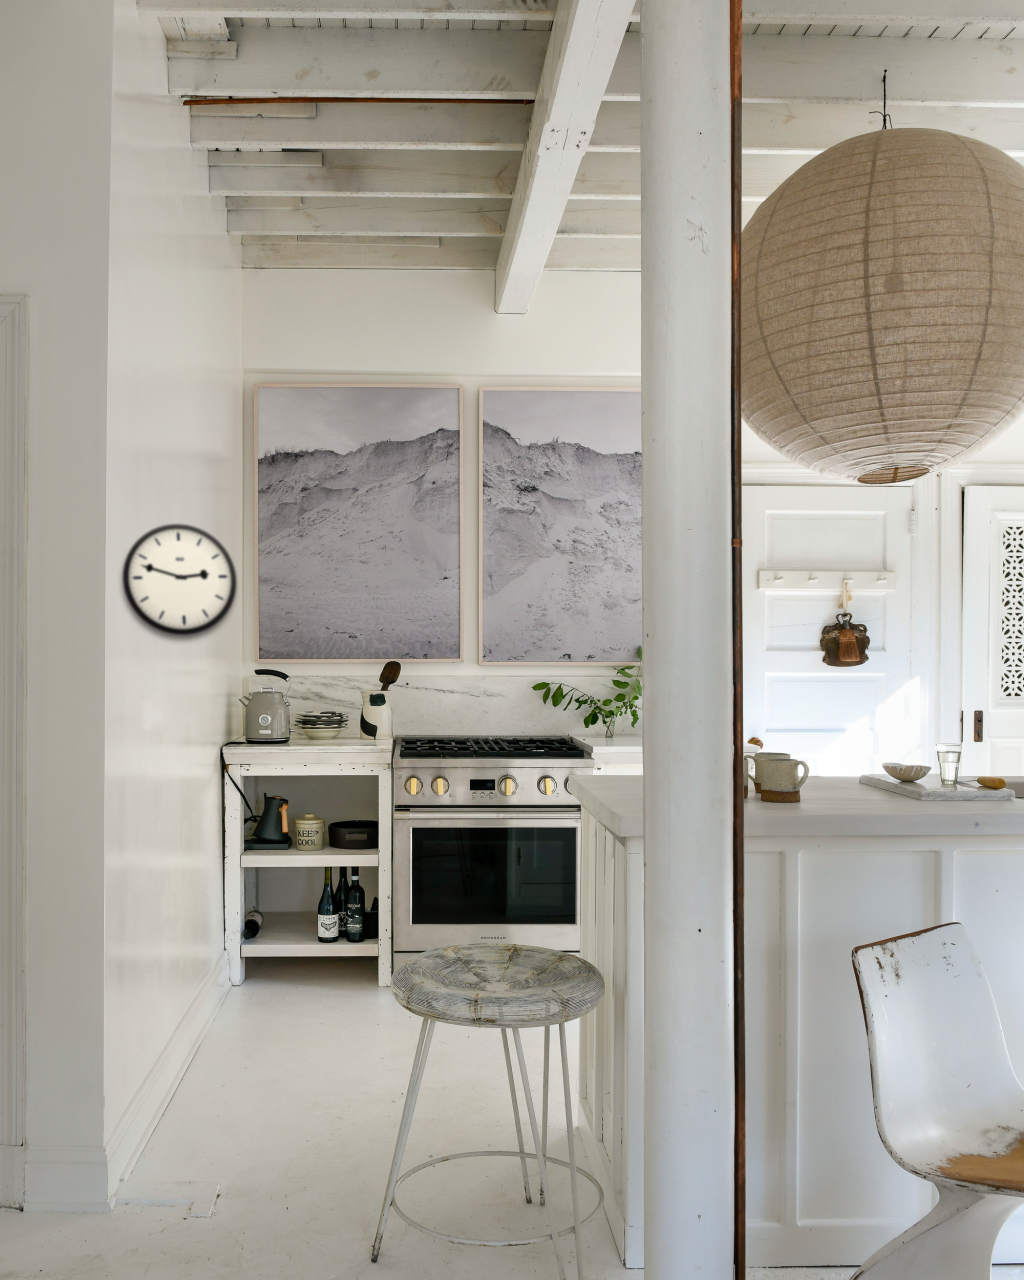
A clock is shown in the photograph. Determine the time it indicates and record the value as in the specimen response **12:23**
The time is **2:48**
